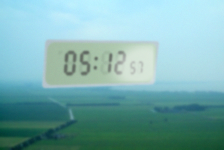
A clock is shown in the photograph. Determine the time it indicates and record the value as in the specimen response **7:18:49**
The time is **5:12:57**
